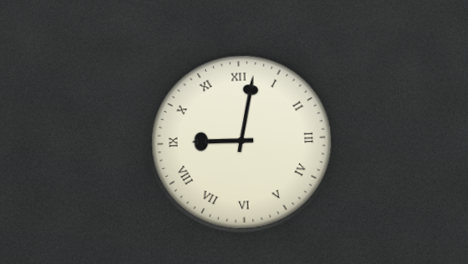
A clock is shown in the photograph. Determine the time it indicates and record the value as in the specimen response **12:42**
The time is **9:02**
